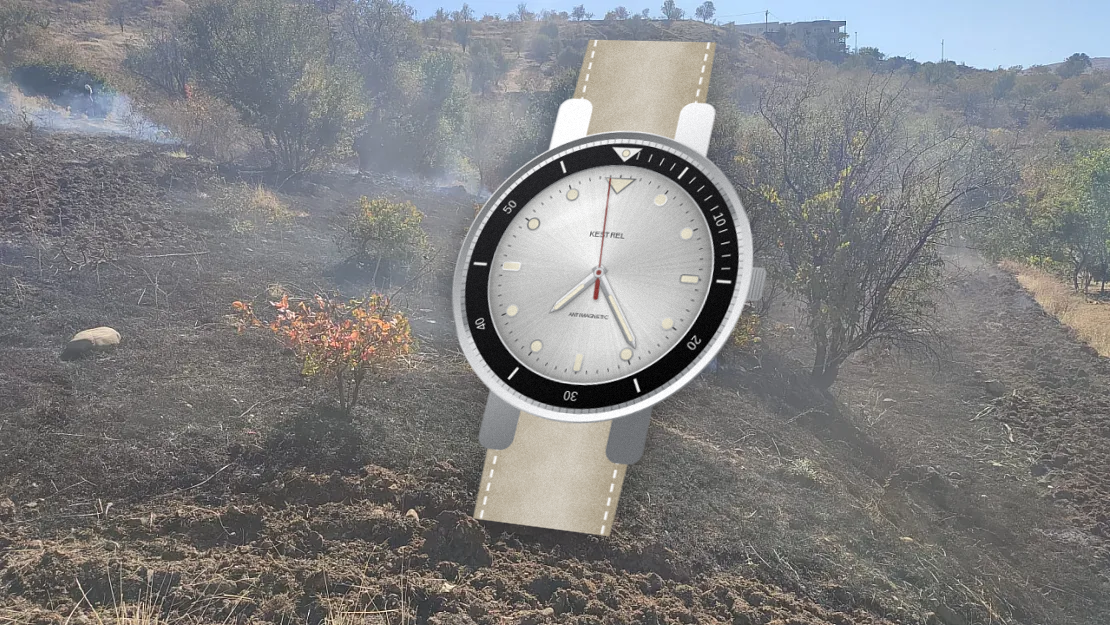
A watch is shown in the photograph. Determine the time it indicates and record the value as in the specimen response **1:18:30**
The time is **7:23:59**
